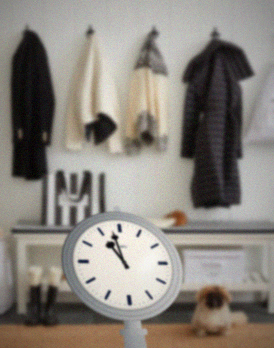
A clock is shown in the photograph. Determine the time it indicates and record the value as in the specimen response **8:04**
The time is **10:58**
